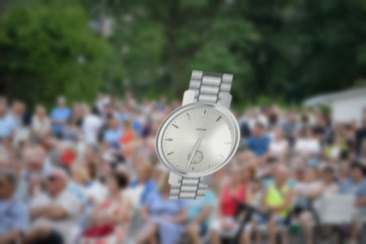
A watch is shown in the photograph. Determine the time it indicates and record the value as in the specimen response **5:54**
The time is **6:32**
